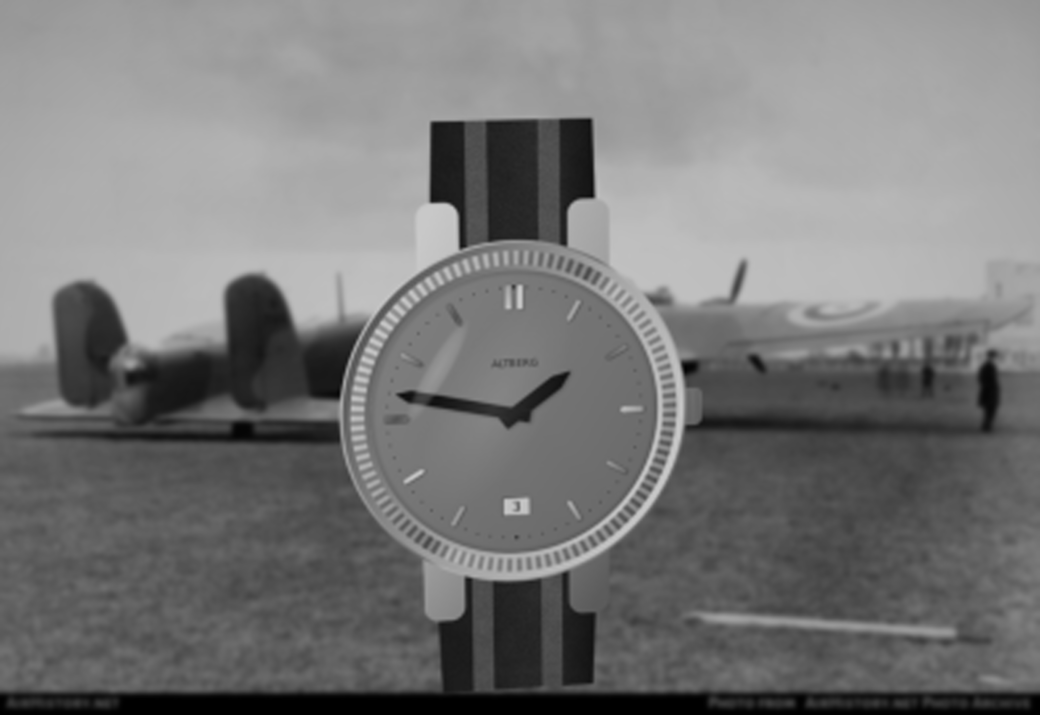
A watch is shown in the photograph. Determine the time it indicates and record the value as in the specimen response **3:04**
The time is **1:47**
